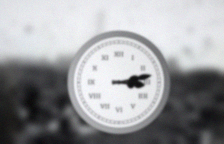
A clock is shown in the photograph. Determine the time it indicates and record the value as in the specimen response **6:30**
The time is **3:13**
